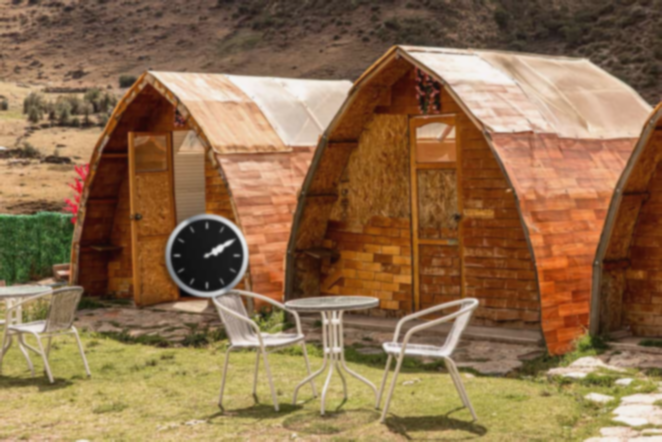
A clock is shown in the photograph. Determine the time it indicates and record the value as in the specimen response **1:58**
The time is **2:10**
